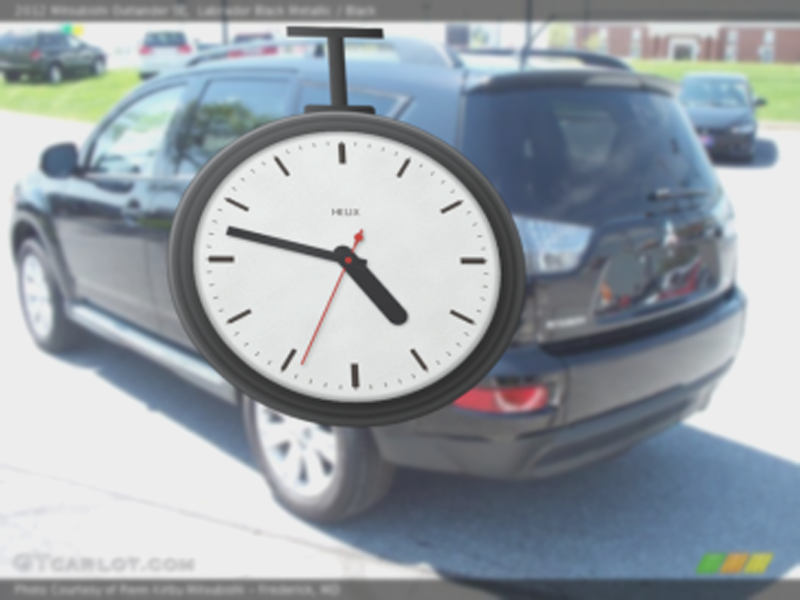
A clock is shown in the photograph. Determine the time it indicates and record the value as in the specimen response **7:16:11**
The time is **4:47:34**
